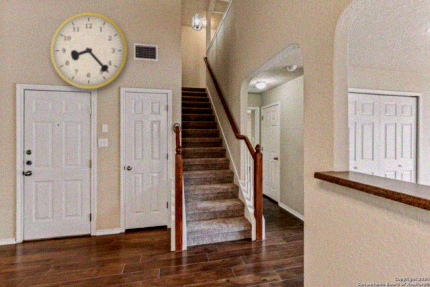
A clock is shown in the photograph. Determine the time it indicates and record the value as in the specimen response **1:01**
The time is **8:23**
